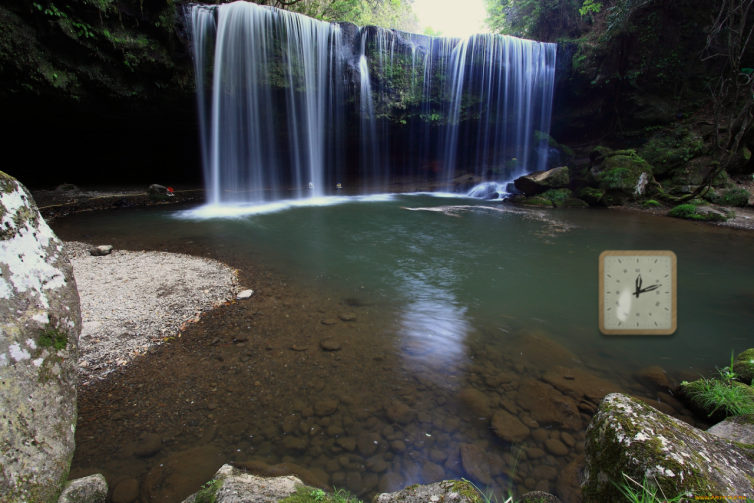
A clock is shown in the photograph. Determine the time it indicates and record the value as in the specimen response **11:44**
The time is **12:12**
